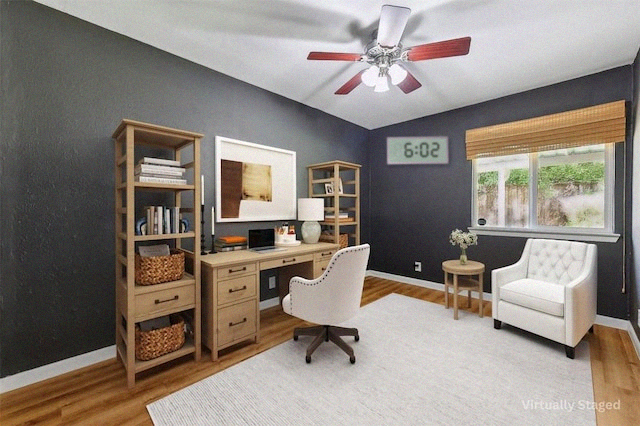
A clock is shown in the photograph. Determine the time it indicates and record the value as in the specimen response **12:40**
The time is **6:02**
